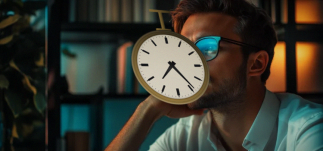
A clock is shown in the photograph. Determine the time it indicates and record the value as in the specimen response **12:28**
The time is **7:24**
